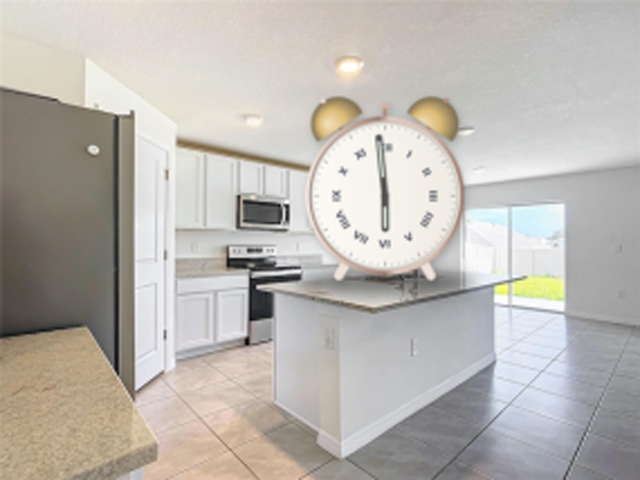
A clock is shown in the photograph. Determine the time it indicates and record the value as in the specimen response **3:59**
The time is **5:59**
